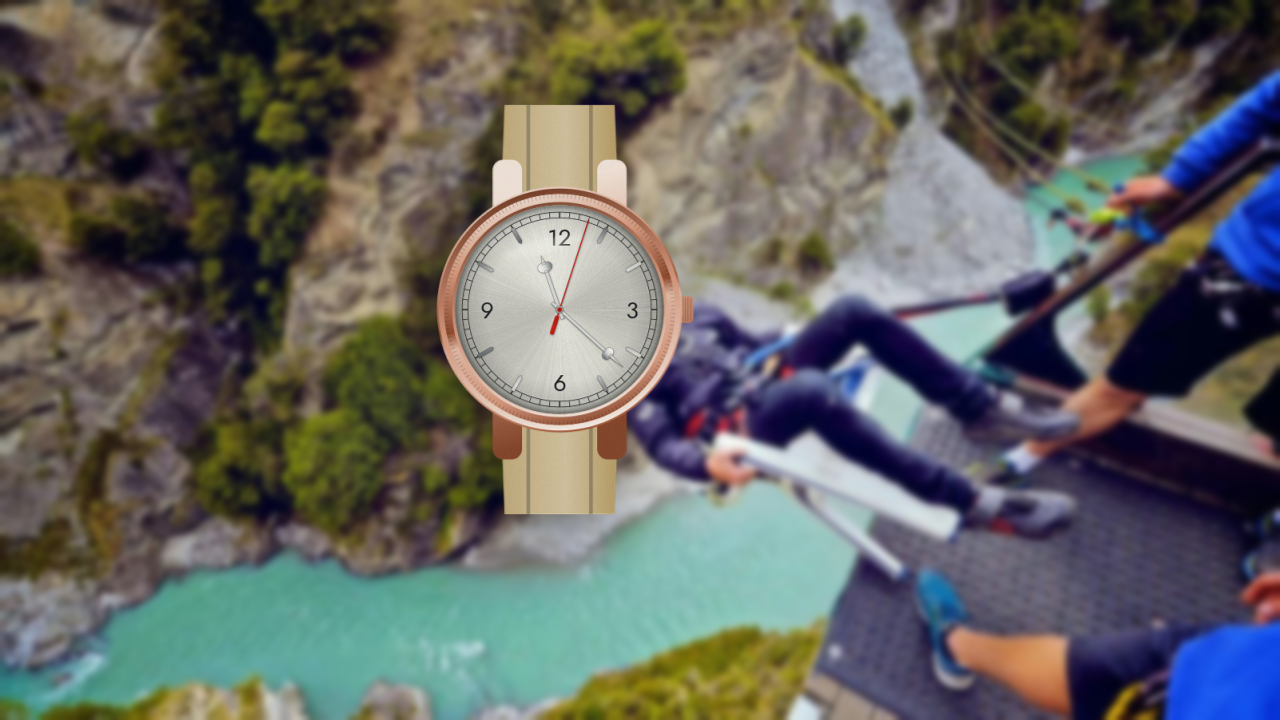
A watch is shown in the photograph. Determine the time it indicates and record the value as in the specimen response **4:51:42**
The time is **11:22:03**
